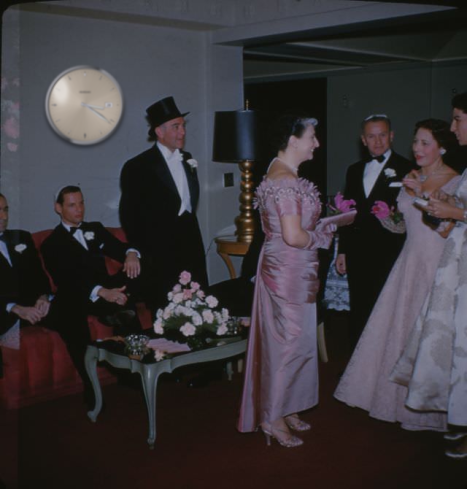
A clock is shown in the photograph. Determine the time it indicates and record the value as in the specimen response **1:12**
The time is **3:21**
